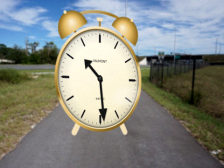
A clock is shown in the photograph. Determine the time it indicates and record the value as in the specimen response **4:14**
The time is **10:29**
